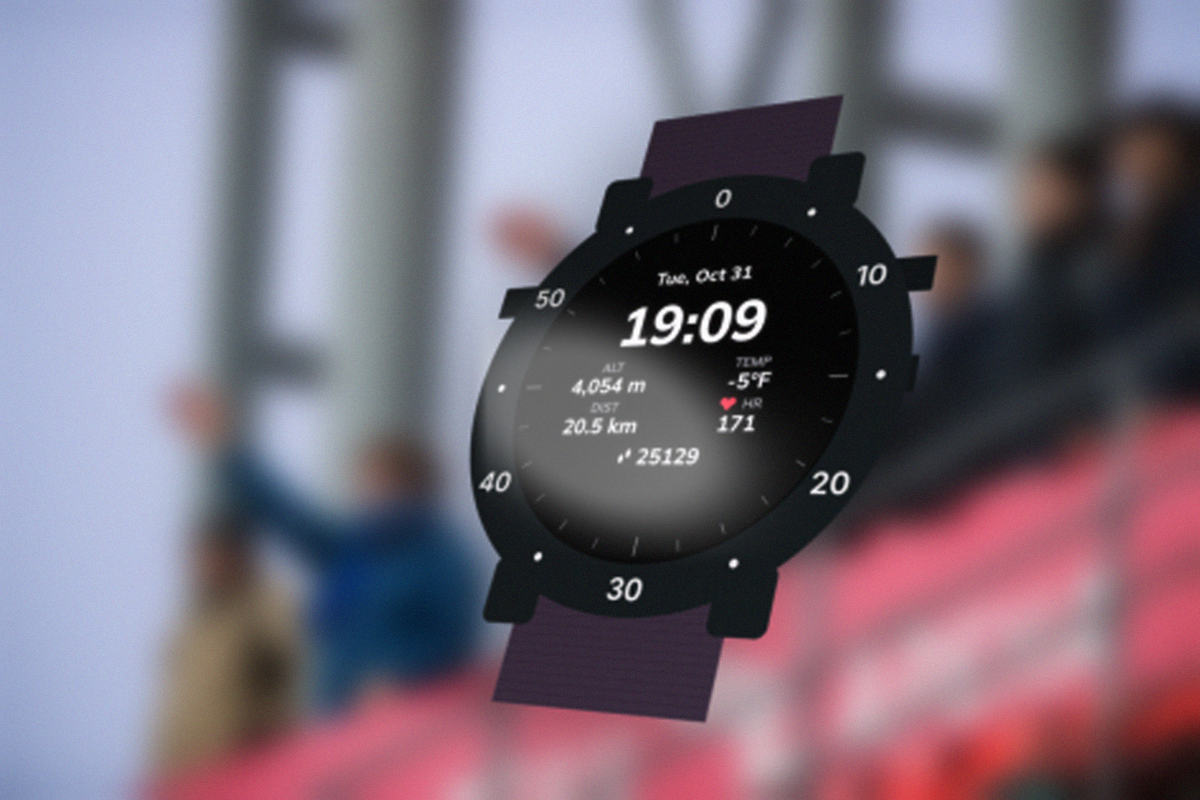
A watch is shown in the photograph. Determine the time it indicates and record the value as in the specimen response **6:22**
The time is **19:09**
